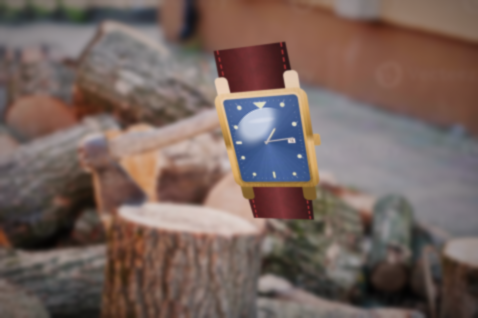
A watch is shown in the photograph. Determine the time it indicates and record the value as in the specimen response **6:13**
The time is **1:14**
